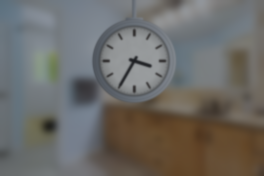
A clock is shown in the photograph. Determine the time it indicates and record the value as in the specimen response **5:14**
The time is **3:35**
